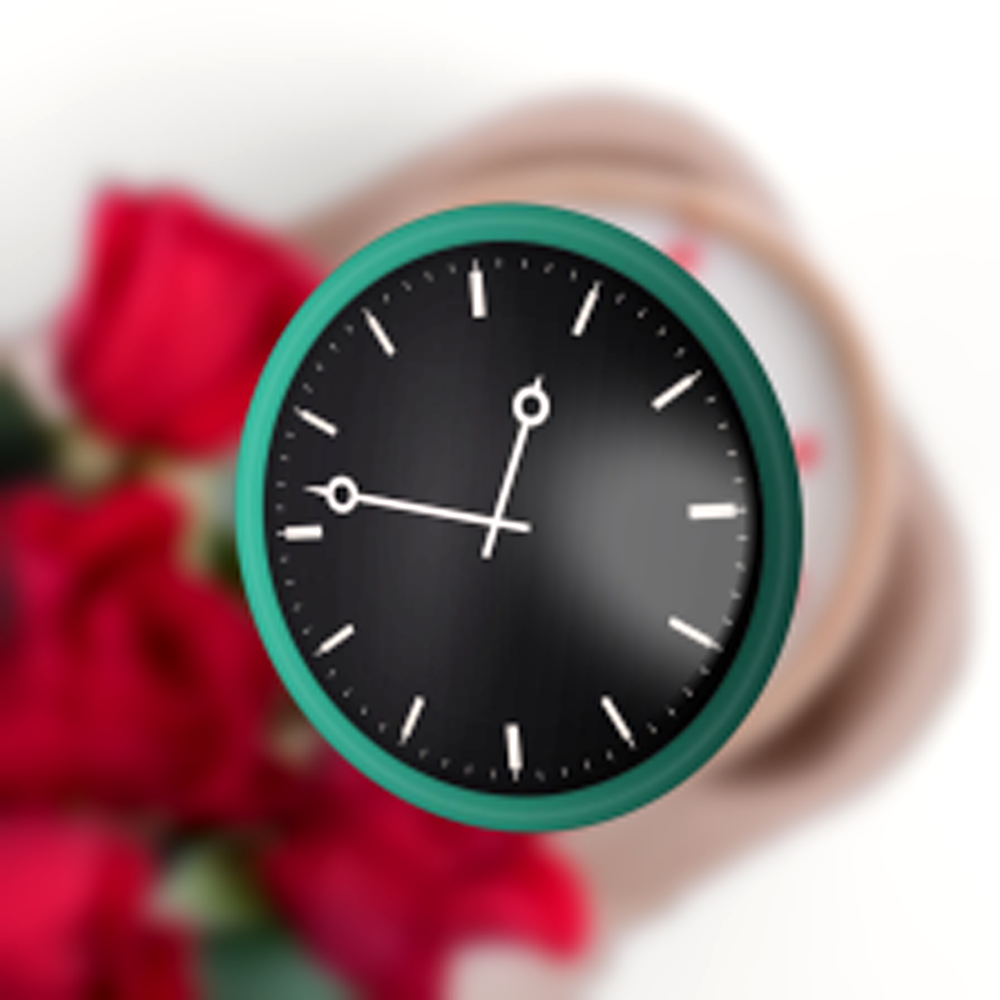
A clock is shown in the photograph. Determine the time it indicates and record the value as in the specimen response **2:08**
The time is **12:47**
